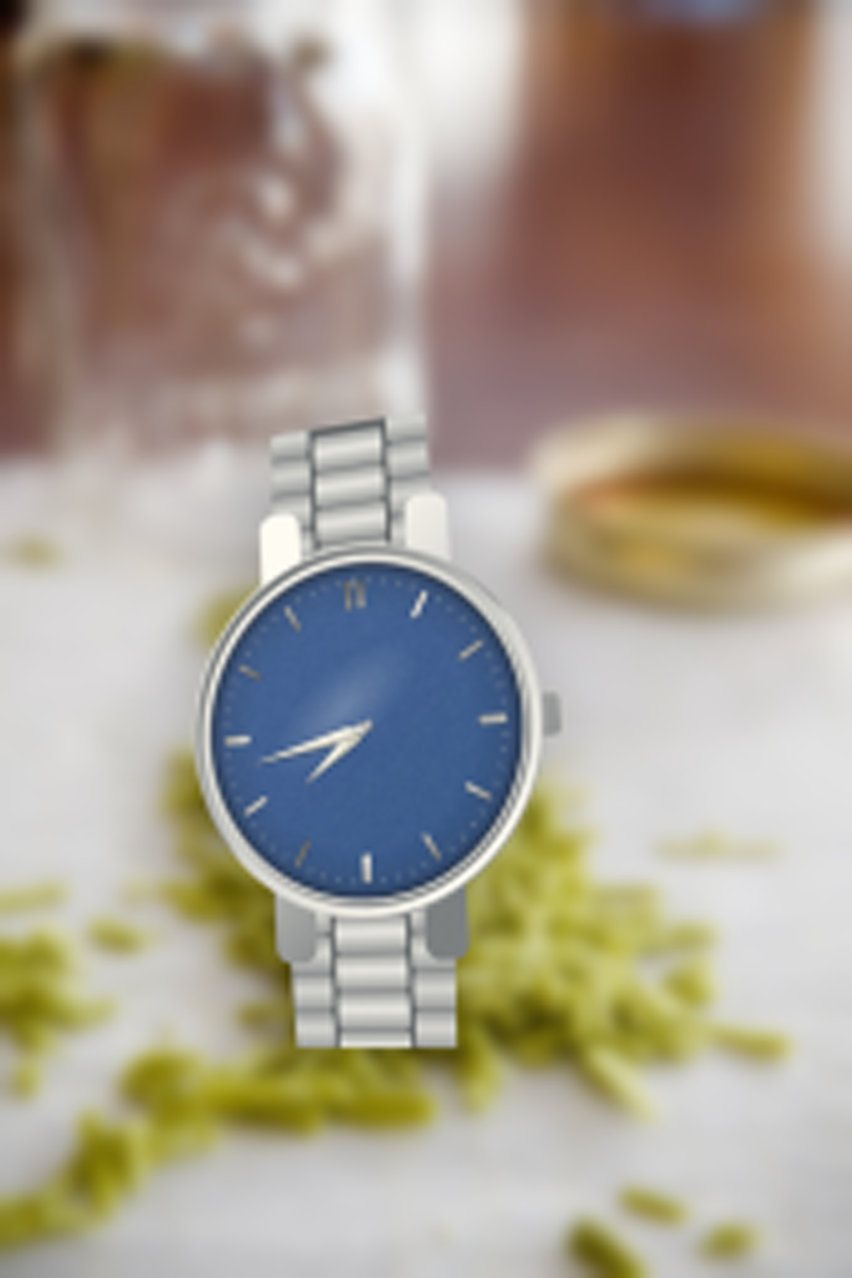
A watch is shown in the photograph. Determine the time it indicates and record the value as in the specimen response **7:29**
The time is **7:43**
